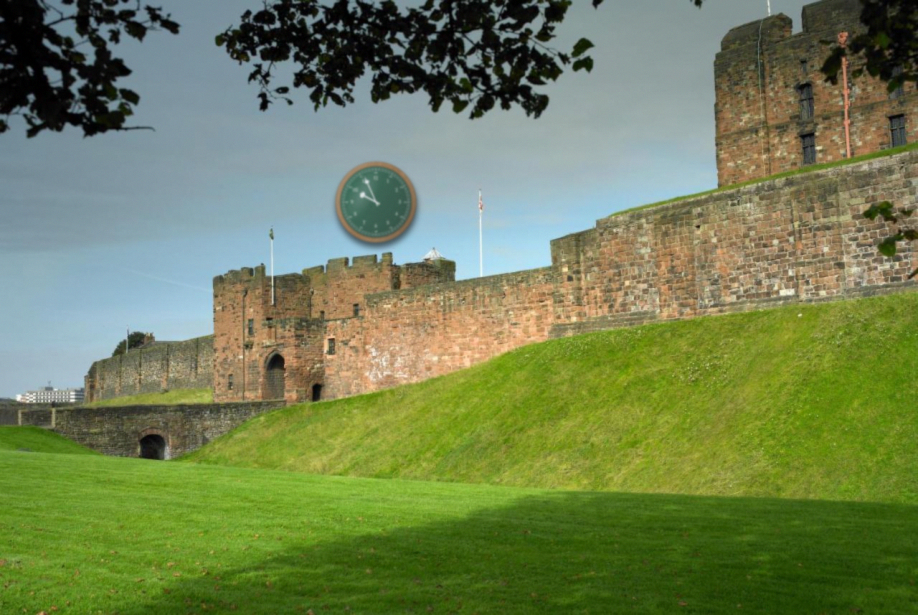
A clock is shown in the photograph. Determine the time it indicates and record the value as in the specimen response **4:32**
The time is **9:56**
